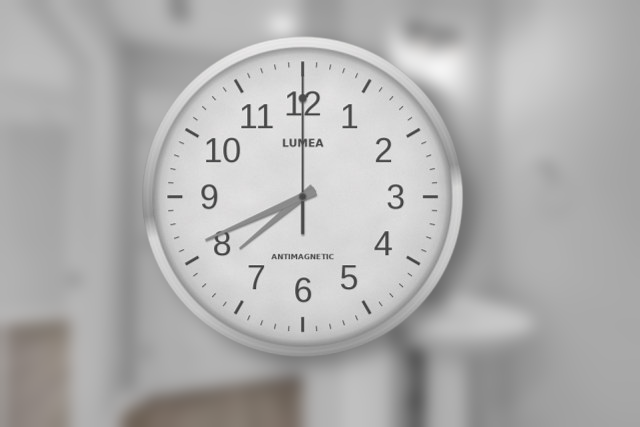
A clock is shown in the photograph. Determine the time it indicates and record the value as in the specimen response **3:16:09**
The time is **7:41:00**
